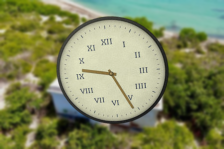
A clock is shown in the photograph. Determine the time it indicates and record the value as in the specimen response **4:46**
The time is **9:26**
